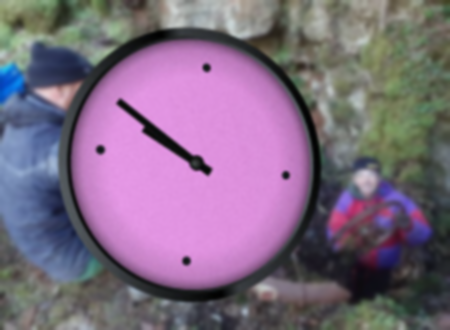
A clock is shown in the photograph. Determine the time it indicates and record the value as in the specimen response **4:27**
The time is **9:50**
